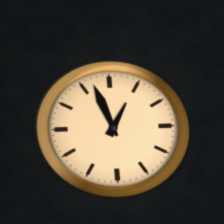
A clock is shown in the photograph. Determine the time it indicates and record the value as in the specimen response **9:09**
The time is **12:57**
